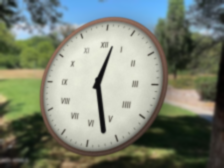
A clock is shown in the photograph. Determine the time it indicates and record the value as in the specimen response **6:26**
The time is **12:27**
